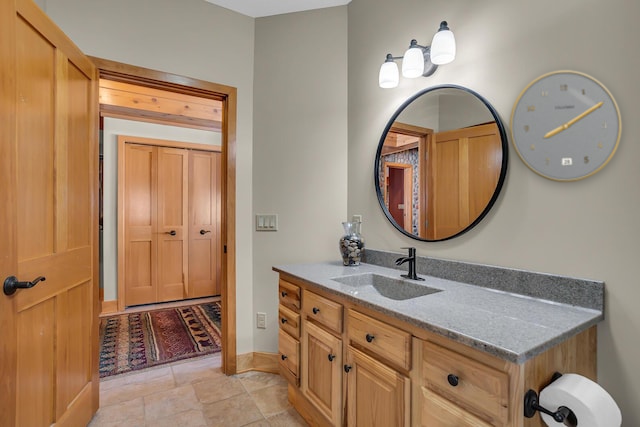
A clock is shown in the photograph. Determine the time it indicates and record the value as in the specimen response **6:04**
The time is **8:10**
